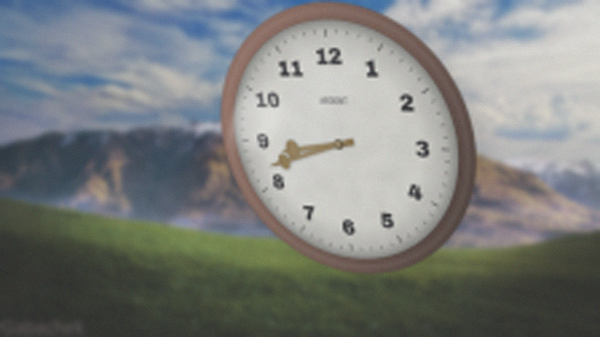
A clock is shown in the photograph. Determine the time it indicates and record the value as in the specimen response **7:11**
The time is **8:42**
